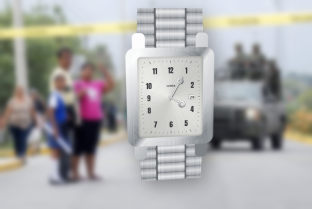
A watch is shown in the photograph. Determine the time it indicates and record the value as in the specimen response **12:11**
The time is **4:05**
